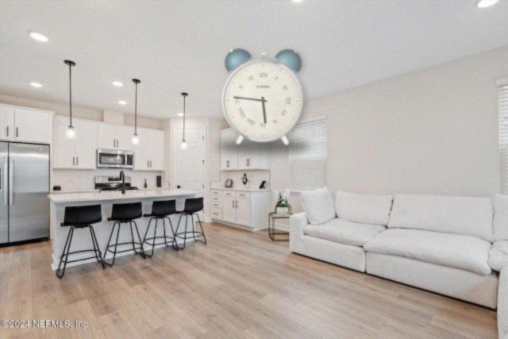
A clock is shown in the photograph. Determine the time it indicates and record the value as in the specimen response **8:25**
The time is **5:46**
